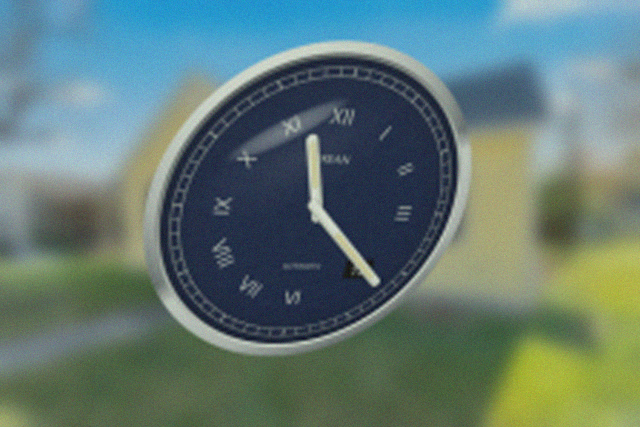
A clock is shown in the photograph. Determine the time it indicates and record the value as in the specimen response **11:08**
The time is **11:22**
